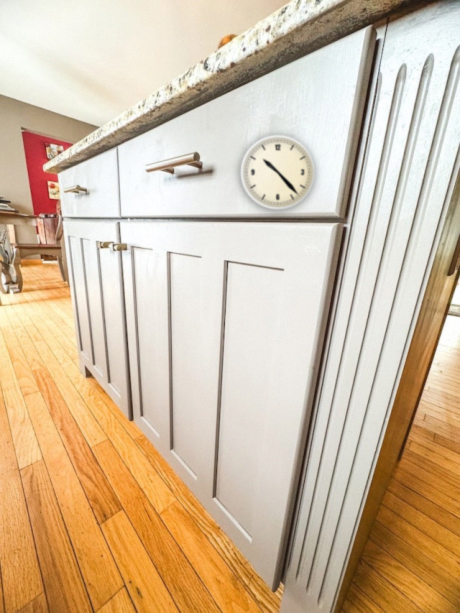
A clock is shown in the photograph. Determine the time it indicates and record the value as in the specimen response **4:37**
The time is **10:23**
